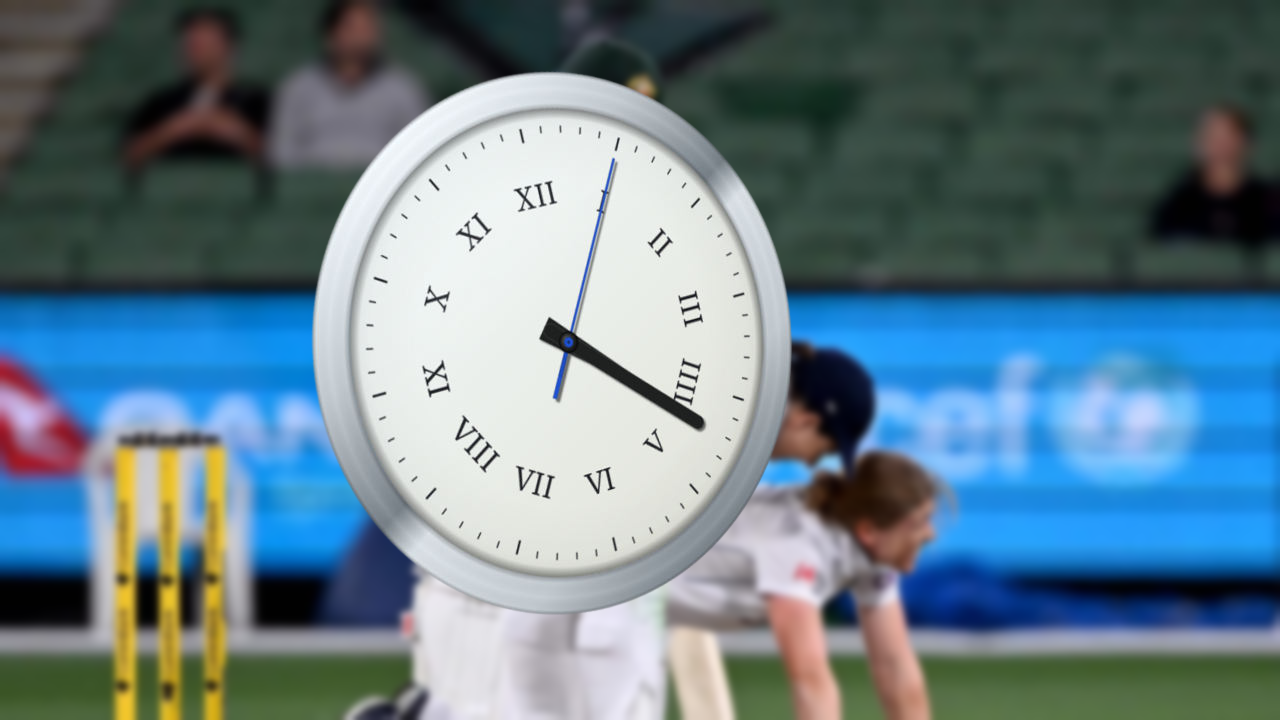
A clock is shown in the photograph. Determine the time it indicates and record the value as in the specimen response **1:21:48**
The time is **4:22:05**
